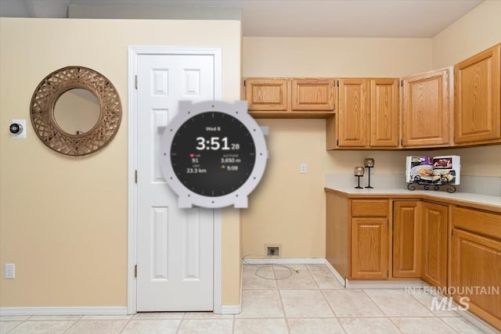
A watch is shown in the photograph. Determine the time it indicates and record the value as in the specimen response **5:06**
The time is **3:51**
